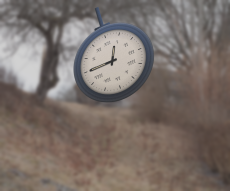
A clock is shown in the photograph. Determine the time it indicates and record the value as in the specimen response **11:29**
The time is **12:45**
